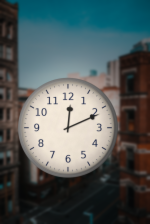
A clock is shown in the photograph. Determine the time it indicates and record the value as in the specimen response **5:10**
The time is **12:11**
